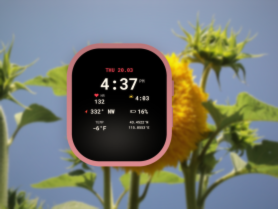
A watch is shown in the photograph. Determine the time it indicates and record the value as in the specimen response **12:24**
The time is **4:37**
